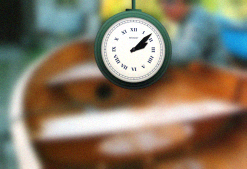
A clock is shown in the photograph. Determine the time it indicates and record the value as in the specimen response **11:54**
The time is **2:08**
